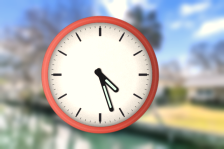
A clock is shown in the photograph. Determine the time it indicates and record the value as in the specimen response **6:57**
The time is **4:27**
